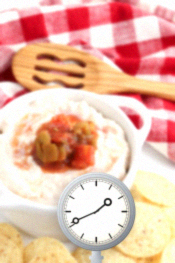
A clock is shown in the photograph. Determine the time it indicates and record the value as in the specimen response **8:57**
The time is **1:41**
